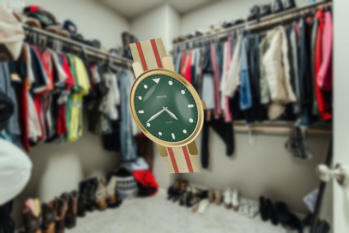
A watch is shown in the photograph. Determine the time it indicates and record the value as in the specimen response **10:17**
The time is **4:41**
